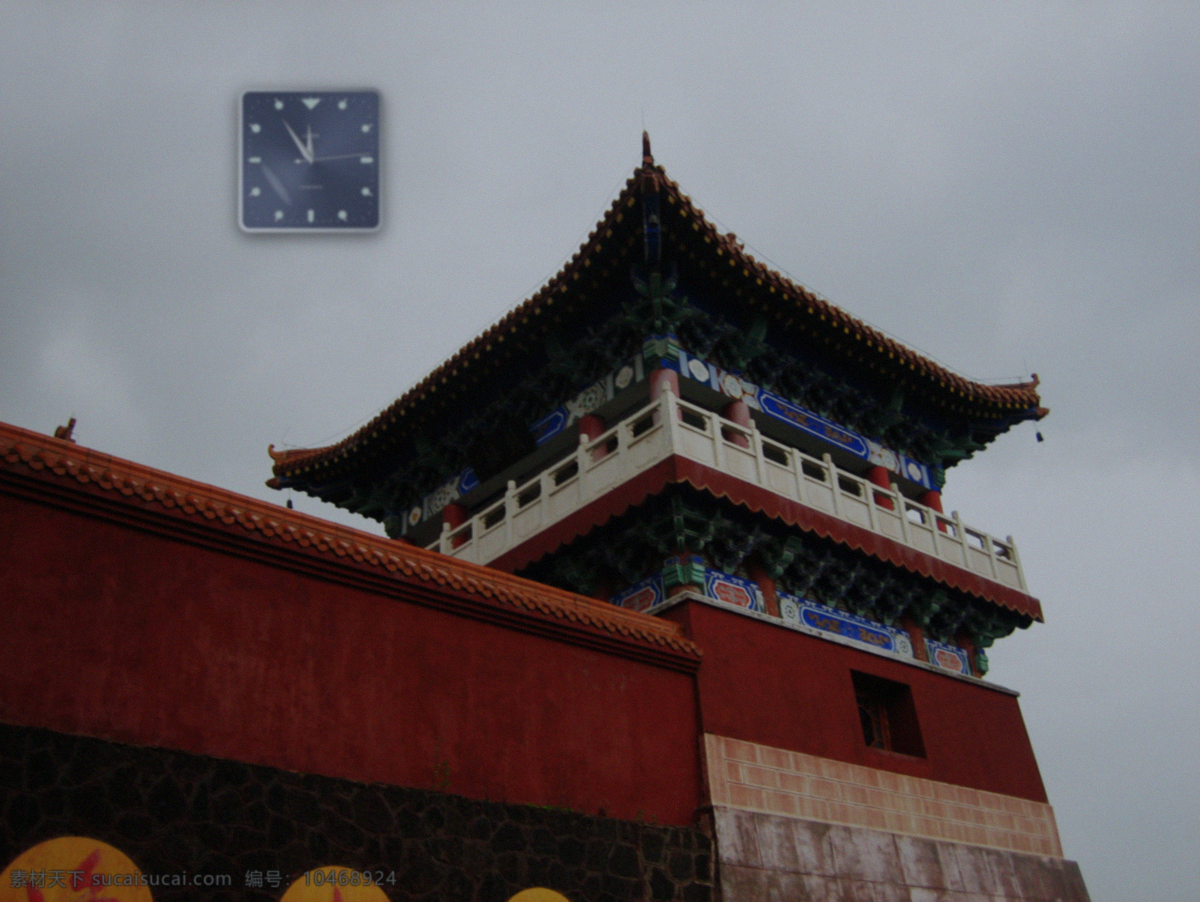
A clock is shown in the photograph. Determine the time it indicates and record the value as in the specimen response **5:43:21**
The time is **11:54:14**
